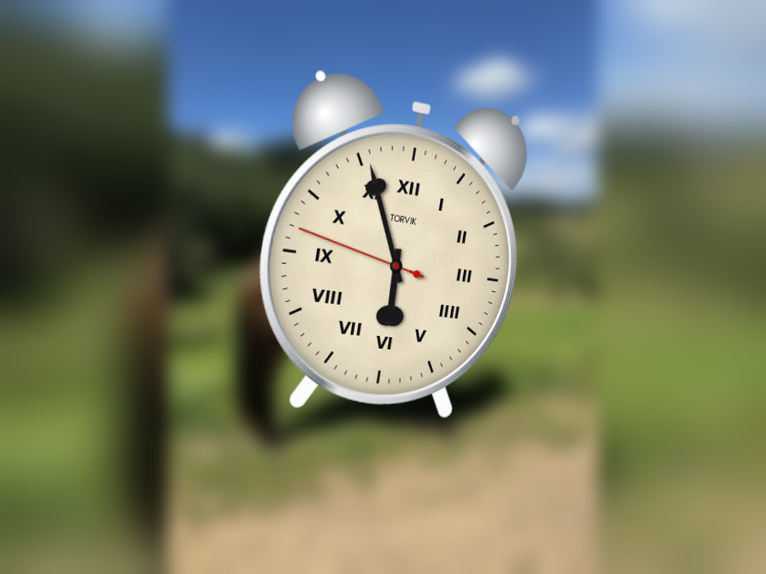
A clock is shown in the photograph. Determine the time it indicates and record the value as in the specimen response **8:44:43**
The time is **5:55:47**
